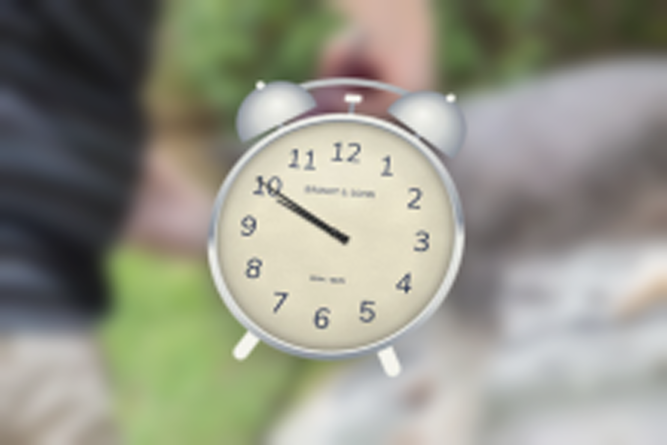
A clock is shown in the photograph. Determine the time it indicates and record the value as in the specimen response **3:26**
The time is **9:50**
